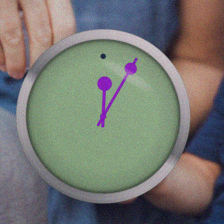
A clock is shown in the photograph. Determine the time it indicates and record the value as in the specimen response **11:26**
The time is **12:05**
